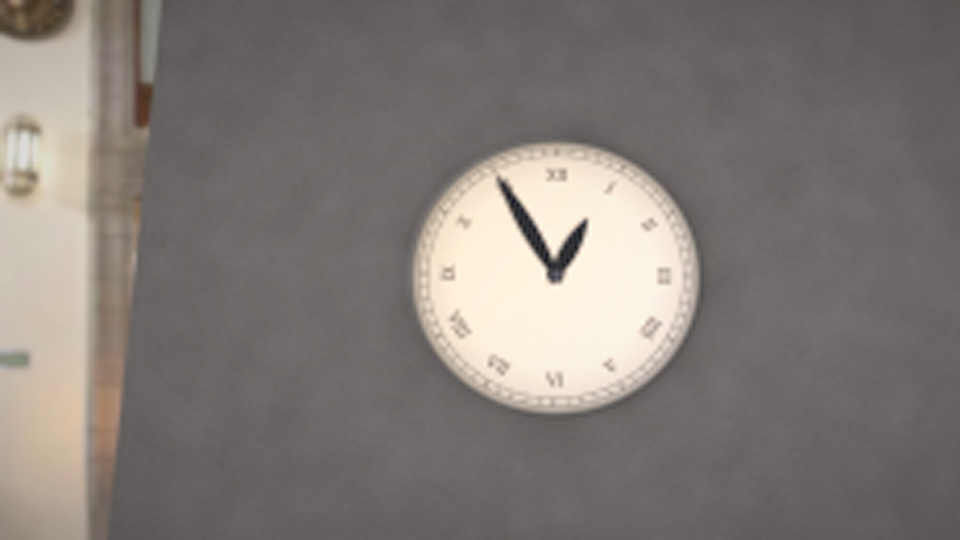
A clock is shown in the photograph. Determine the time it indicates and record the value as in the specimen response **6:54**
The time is **12:55**
